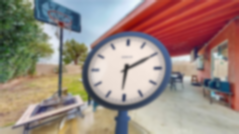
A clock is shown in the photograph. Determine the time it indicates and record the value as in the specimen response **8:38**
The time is **6:10**
